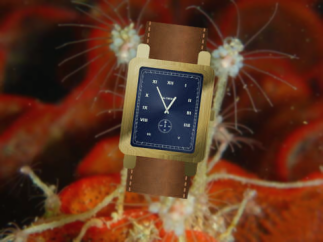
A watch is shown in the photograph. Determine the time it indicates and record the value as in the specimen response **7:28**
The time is **12:55**
